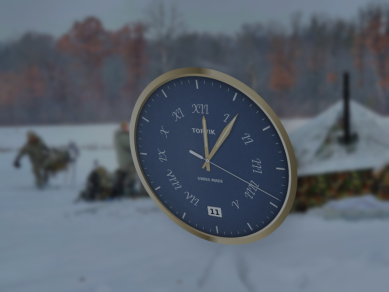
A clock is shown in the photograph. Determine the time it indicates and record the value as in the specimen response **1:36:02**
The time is **12:06:19**
